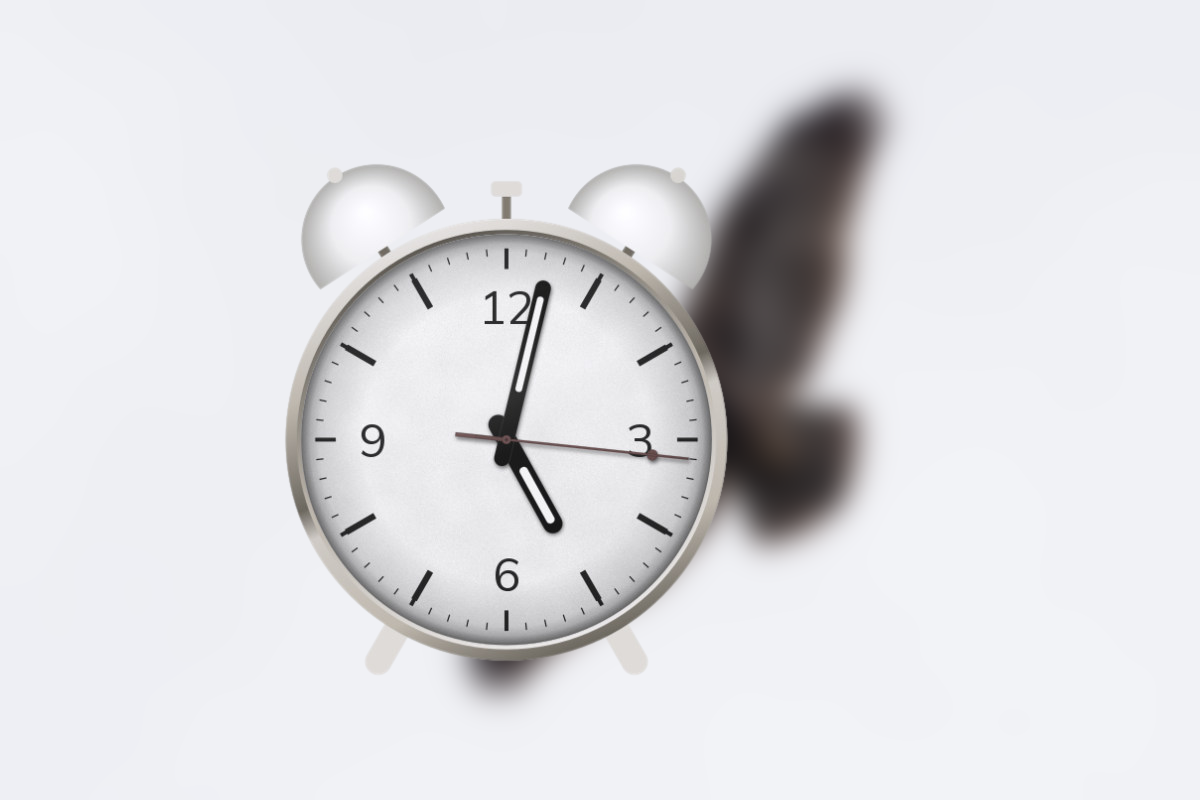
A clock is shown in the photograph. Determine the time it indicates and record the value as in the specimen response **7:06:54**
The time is **5:02:16**
